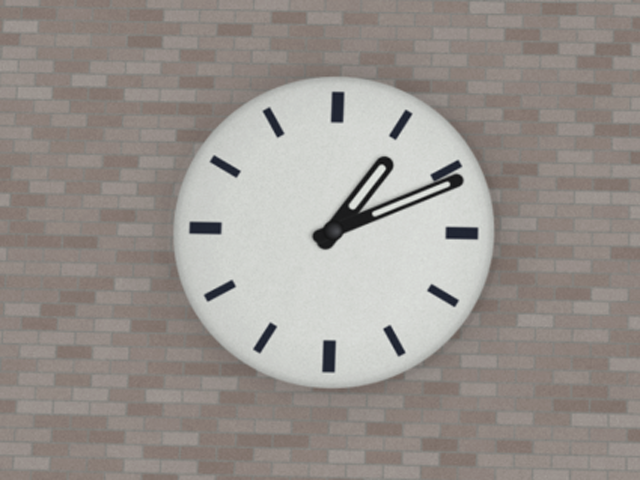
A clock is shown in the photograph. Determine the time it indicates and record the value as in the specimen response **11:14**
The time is **1:11**
